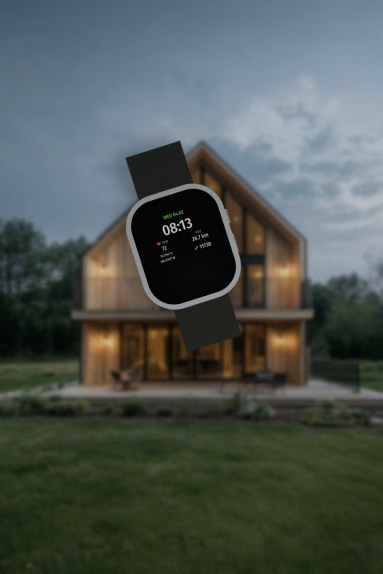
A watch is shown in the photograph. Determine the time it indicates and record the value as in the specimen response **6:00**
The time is **8:13**
